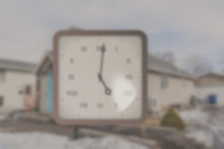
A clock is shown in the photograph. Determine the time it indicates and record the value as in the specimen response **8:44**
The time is **5:01**
